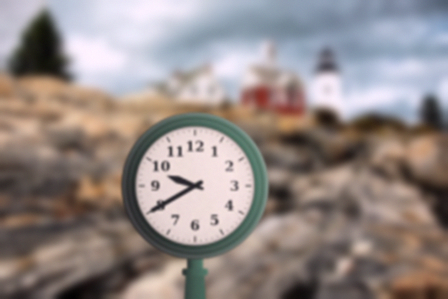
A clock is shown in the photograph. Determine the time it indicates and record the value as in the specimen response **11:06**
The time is **9:40**
